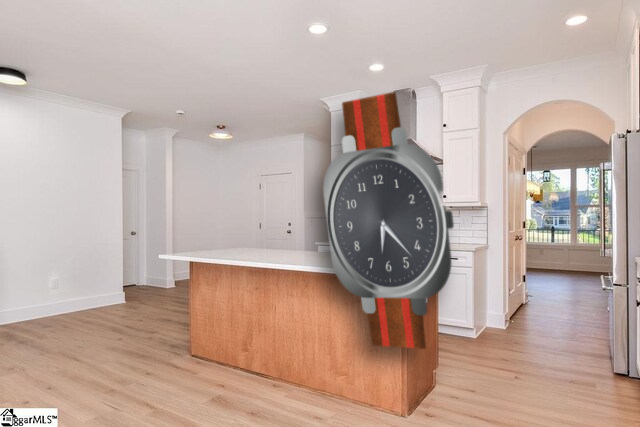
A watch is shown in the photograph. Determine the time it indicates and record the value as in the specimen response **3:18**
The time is **6:23**
